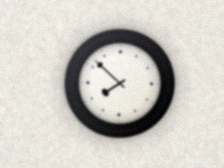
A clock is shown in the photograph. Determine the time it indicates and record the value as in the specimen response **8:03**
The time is **7:52**
